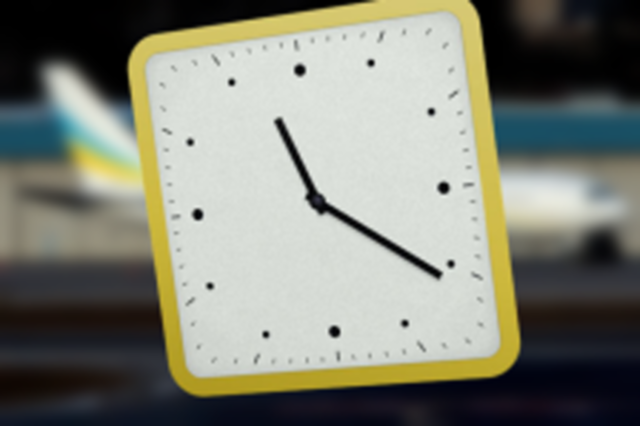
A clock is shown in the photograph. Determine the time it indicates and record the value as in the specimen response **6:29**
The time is **11:21**
